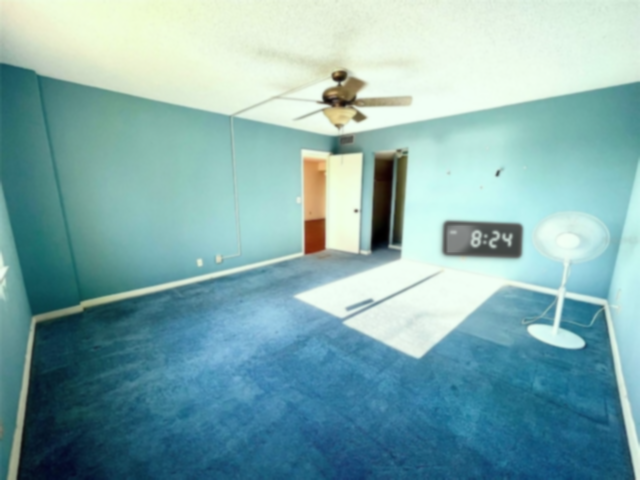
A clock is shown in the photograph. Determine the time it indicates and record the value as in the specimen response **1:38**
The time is **8:24**
